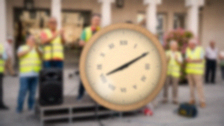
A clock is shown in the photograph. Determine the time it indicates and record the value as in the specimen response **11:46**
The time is **8:10**
